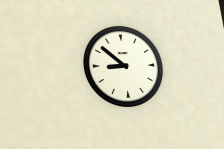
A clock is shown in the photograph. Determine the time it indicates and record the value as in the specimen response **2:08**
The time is **8:52**
